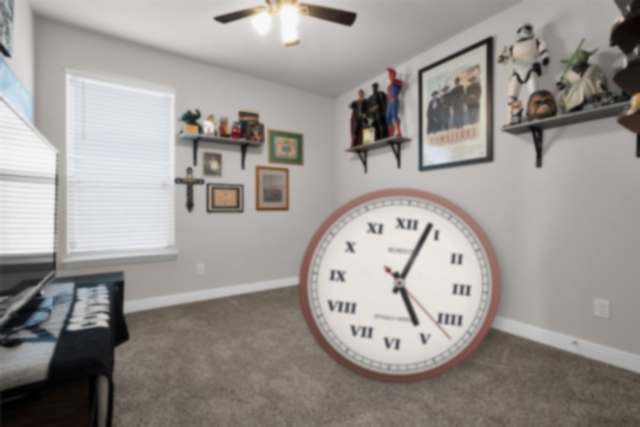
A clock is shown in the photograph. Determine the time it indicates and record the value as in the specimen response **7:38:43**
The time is **5:03:22**
